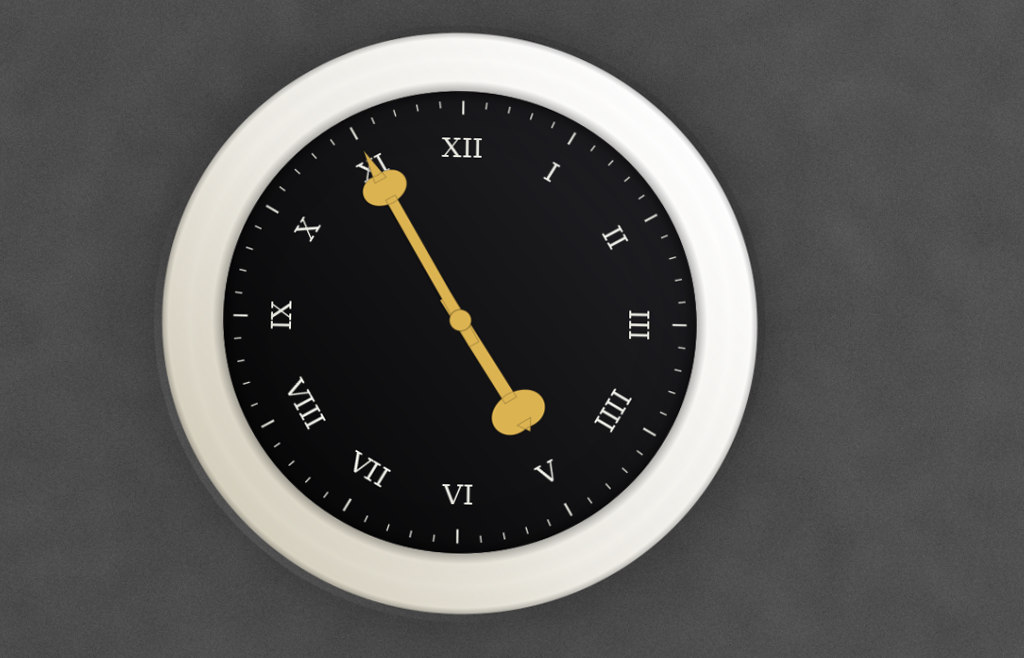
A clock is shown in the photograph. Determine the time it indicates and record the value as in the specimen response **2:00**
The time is **4:55**
